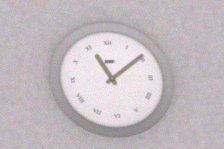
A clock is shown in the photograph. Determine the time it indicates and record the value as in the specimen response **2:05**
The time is **11:09**
